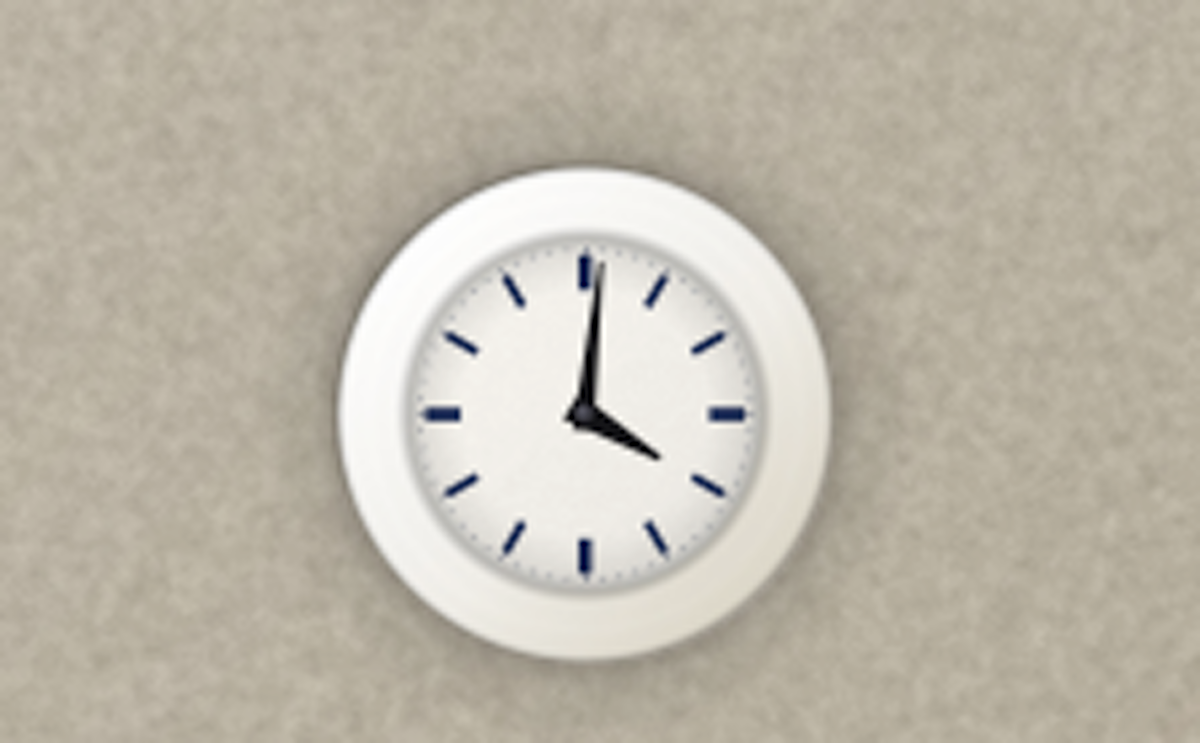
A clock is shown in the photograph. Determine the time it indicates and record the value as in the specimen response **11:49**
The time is **4:01**
